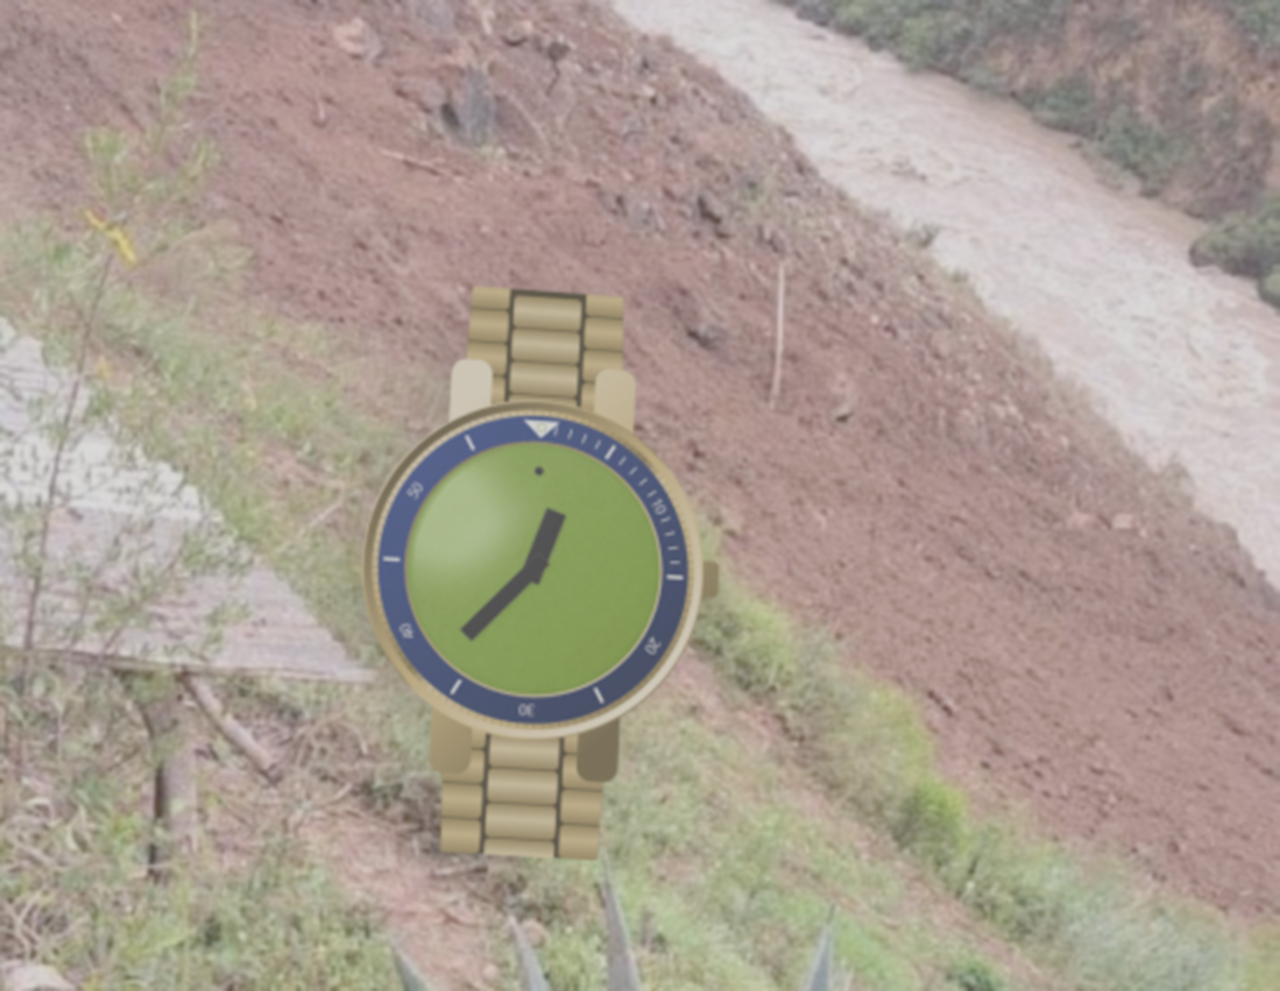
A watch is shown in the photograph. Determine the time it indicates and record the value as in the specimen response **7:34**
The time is **12:37**
